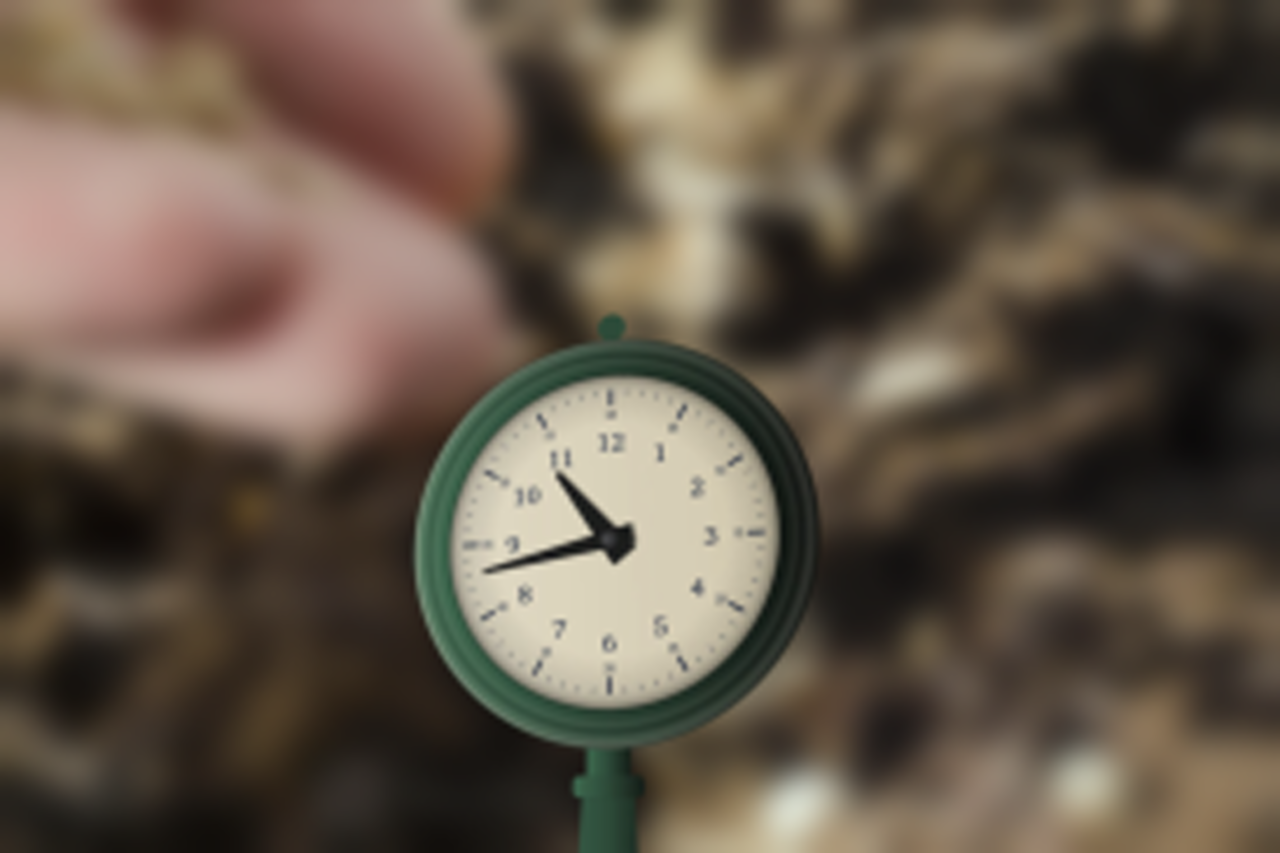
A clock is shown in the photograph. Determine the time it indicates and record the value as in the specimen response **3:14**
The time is **10:43**
